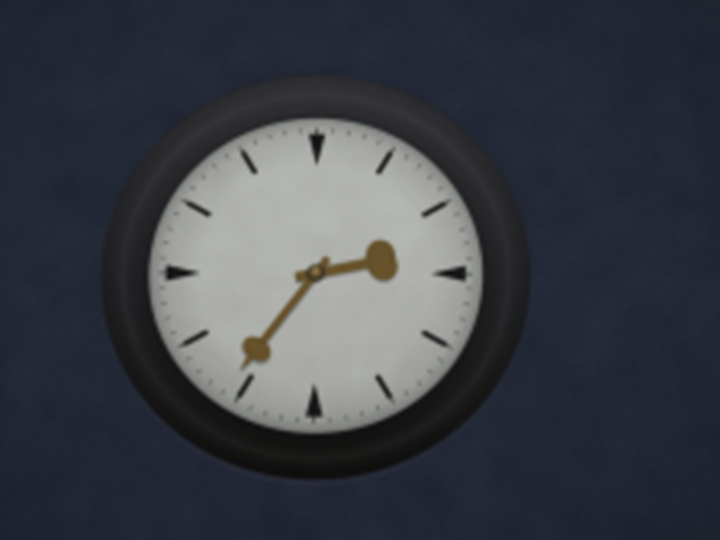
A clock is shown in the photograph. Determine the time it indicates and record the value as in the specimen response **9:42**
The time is **2:36**
